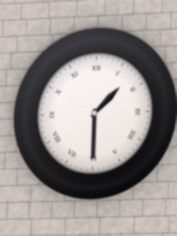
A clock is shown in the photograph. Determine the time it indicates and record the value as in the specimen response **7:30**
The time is **1:30**
